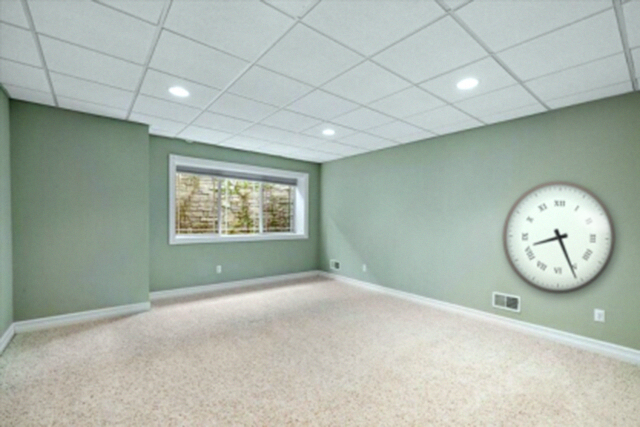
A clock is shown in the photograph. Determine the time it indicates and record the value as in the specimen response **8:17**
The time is **8:26**
